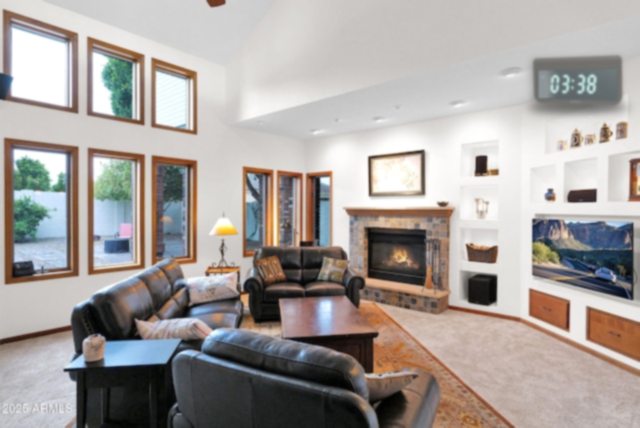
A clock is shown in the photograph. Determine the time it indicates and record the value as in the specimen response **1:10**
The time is **3:38**
